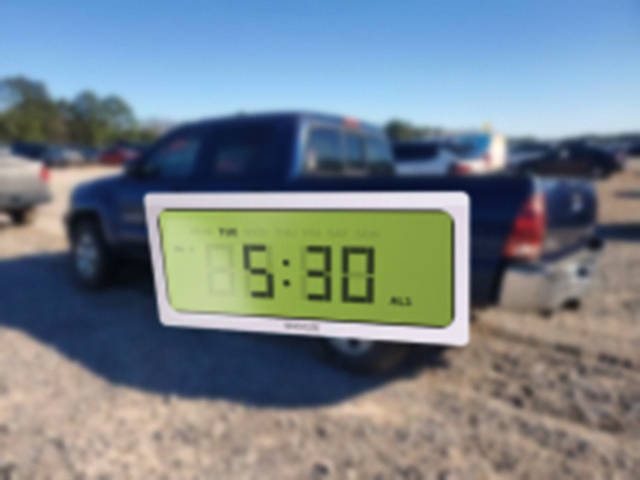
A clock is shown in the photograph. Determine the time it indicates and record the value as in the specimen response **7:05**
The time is **5:30**
